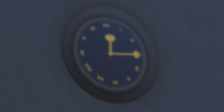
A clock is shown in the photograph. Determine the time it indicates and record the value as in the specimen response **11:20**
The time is **12:15**
